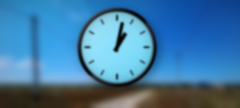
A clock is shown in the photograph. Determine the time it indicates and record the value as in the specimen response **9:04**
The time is **1:02**
